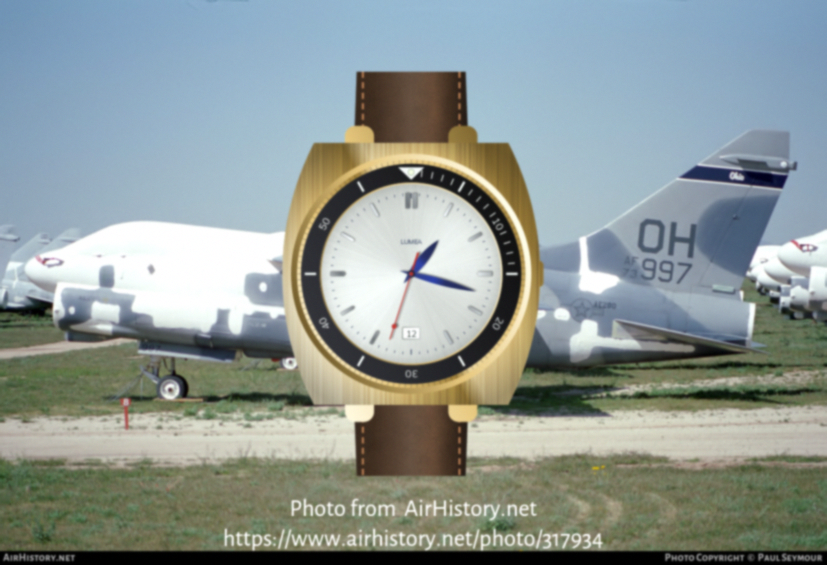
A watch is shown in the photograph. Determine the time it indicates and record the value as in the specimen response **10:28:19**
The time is **1:17:33**
